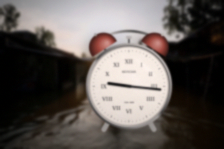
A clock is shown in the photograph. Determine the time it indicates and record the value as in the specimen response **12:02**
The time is **9:16**
